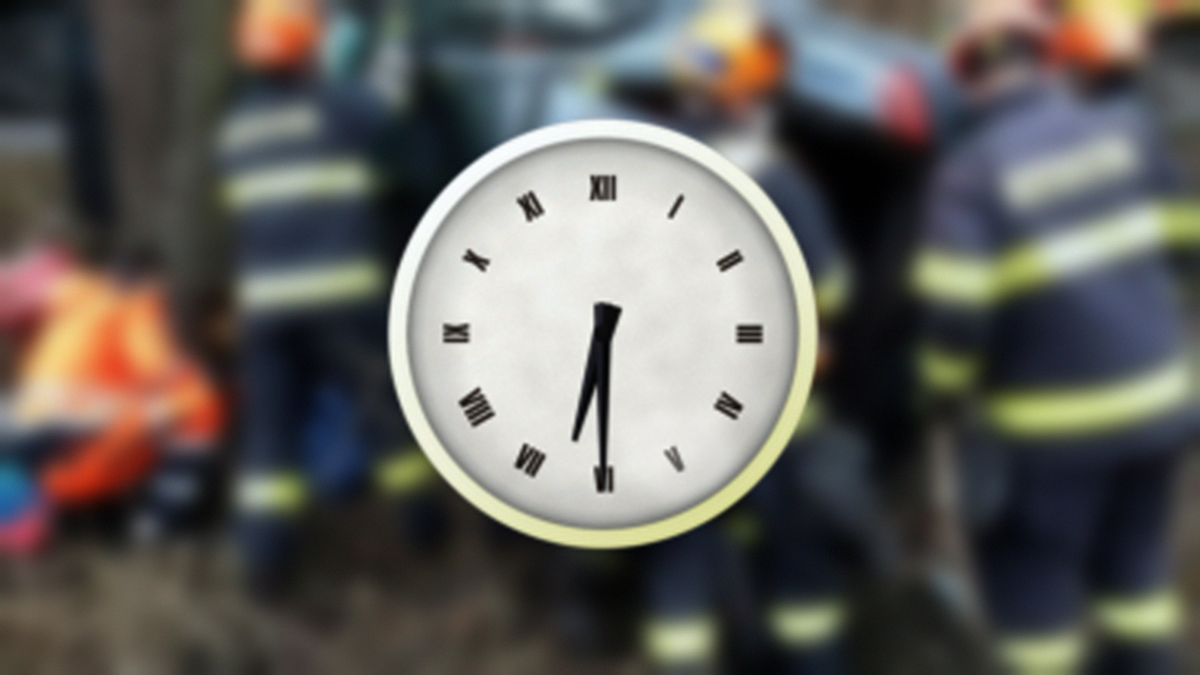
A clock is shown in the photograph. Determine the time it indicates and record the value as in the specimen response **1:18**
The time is **6:30**
